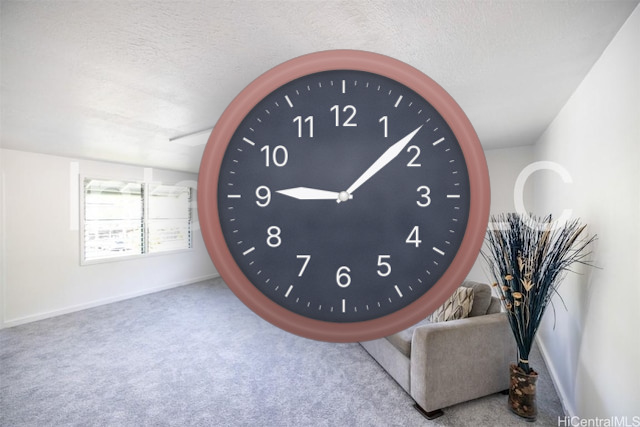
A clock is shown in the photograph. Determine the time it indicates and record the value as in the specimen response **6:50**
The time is **9:08**
